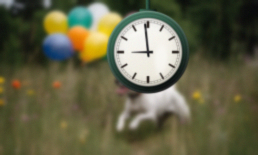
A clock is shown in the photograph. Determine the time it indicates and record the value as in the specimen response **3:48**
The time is **8:59**
